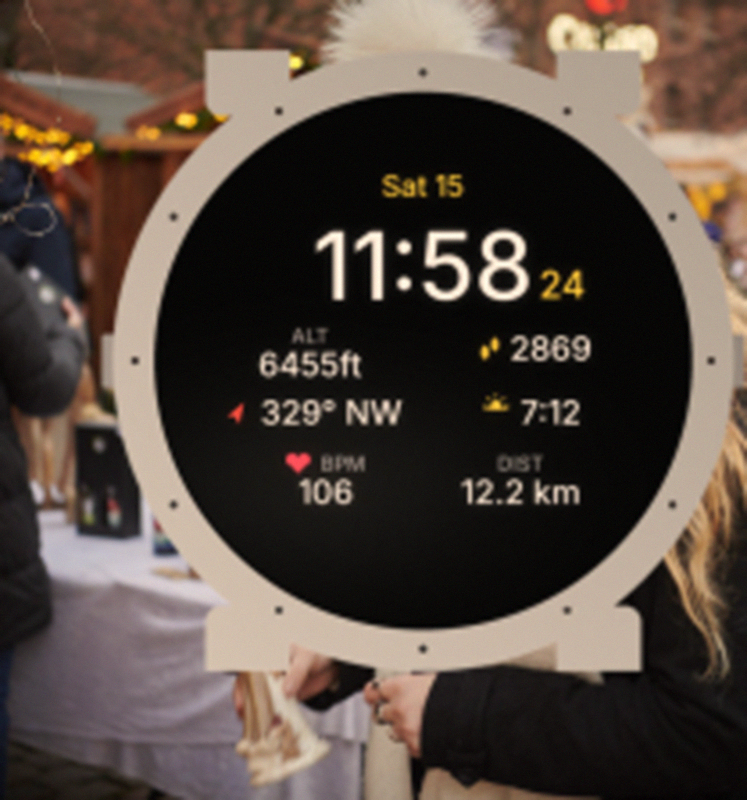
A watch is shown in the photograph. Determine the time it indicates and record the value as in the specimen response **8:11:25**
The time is **11:58:24**
